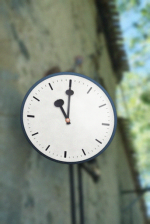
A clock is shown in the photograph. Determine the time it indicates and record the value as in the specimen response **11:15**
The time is **11:00**
